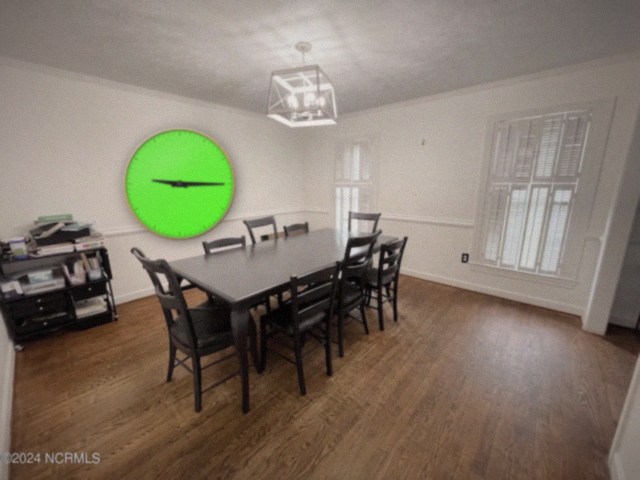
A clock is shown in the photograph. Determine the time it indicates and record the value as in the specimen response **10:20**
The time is **9:15**
